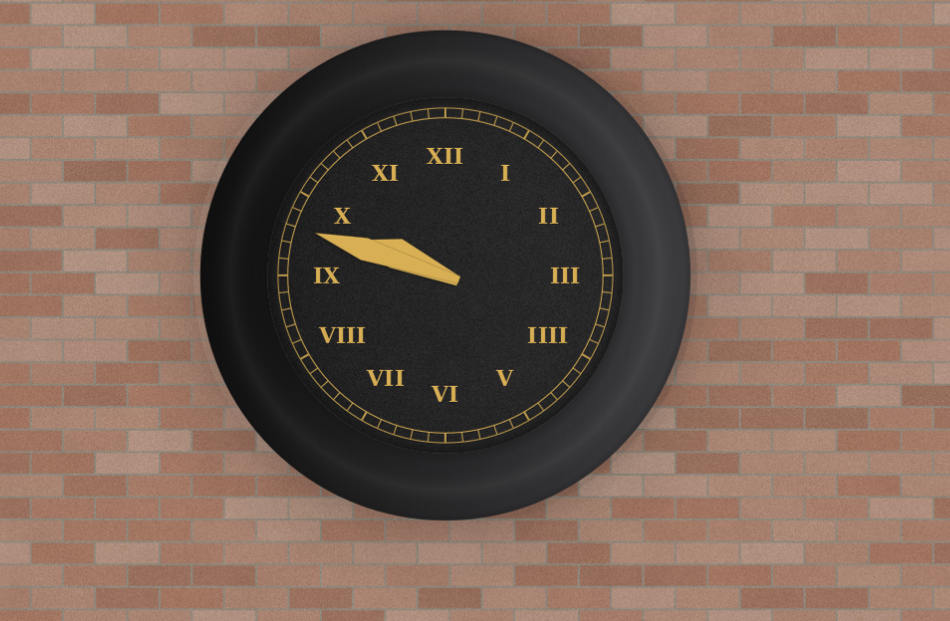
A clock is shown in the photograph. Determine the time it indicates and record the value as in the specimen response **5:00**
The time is **9:48**
